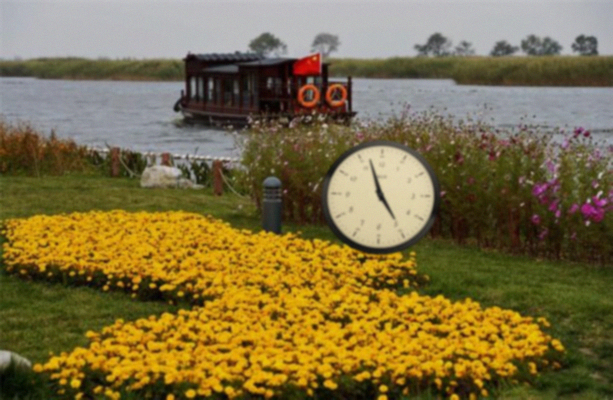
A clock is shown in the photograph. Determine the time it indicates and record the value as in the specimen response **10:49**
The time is **4:57**
